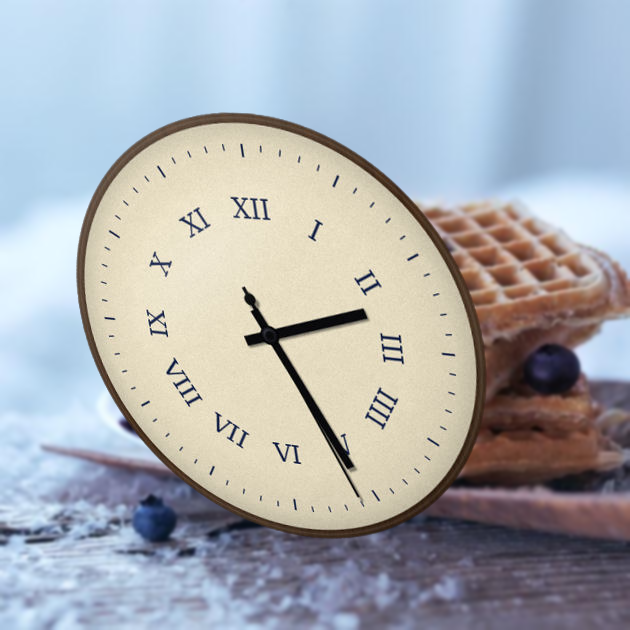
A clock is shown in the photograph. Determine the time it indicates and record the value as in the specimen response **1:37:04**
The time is **2:25:26**
